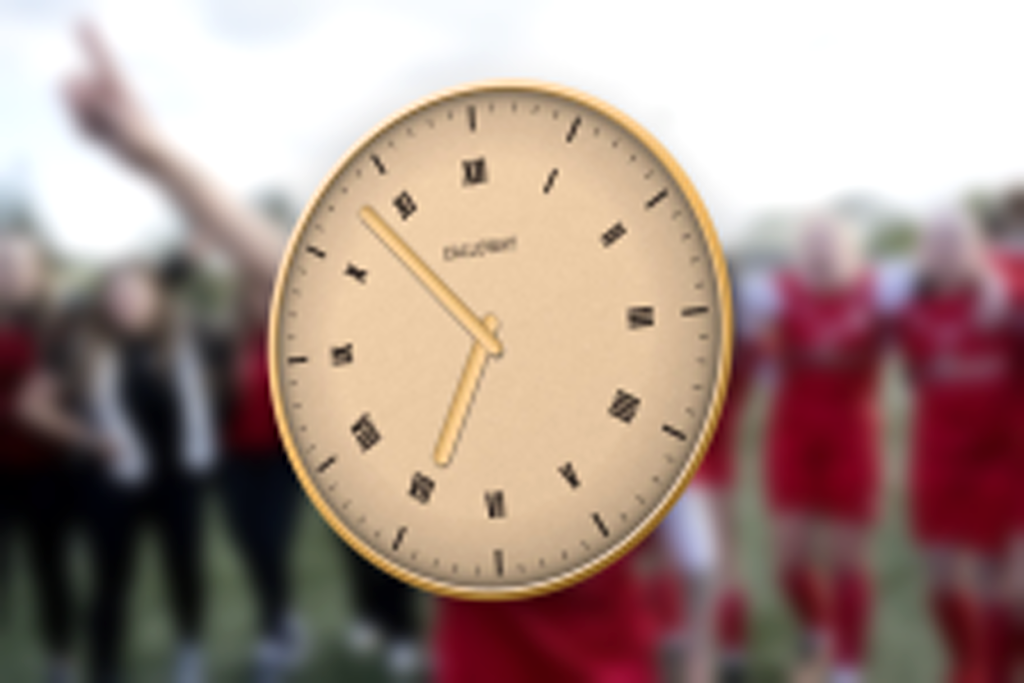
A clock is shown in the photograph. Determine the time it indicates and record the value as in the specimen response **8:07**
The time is **6:53**
